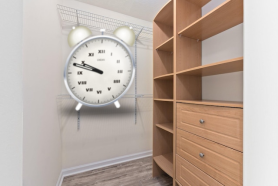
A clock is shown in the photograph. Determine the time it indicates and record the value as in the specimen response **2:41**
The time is **9:48**
